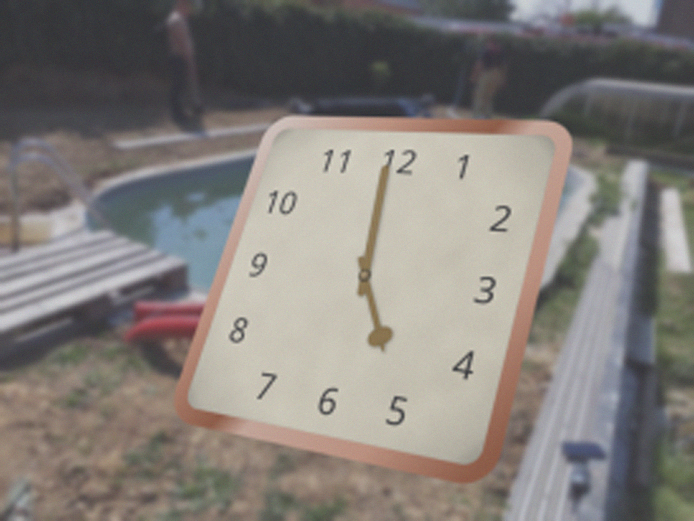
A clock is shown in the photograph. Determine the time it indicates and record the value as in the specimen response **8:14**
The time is **4:59**
